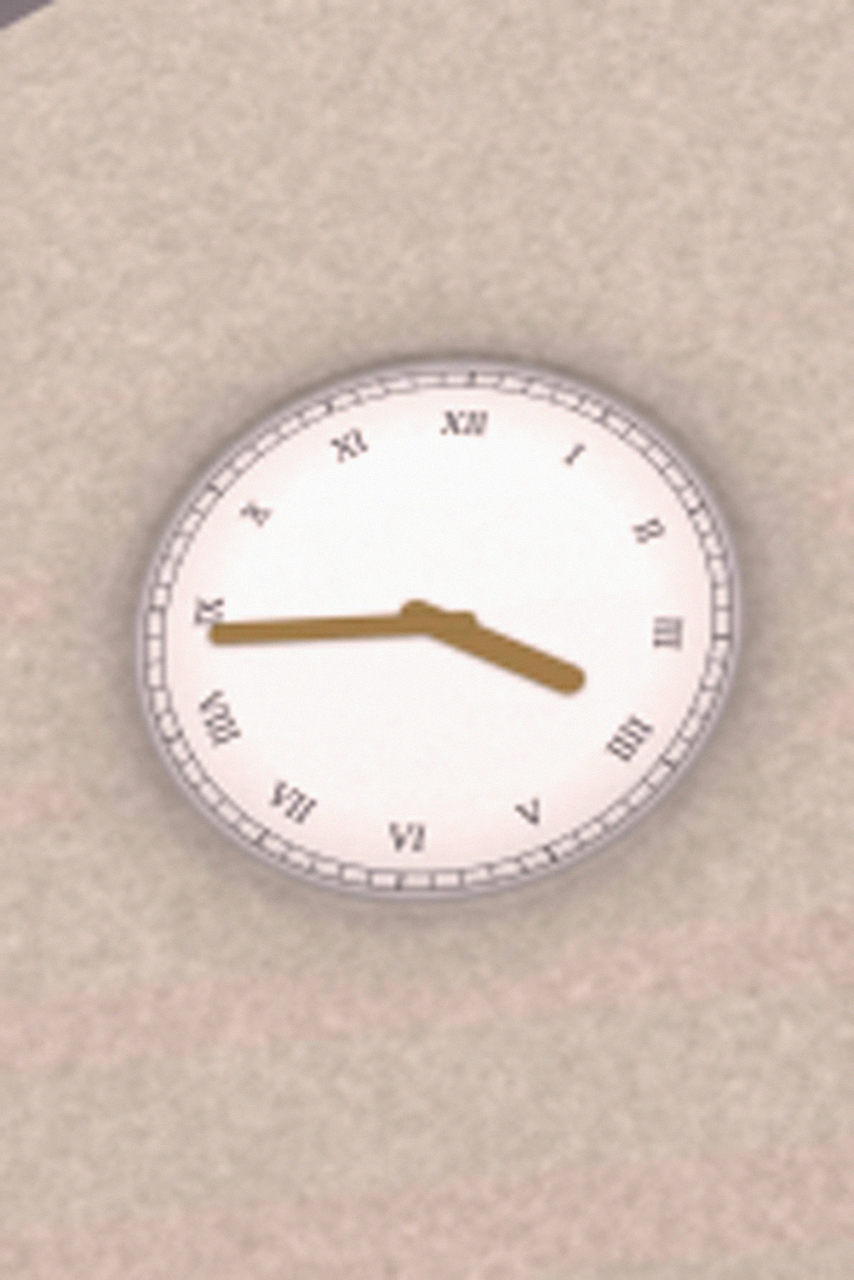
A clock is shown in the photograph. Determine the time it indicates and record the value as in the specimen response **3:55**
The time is **3:44**
